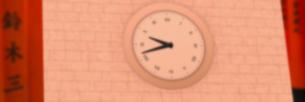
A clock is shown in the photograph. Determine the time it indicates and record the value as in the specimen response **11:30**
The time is **9:42**
